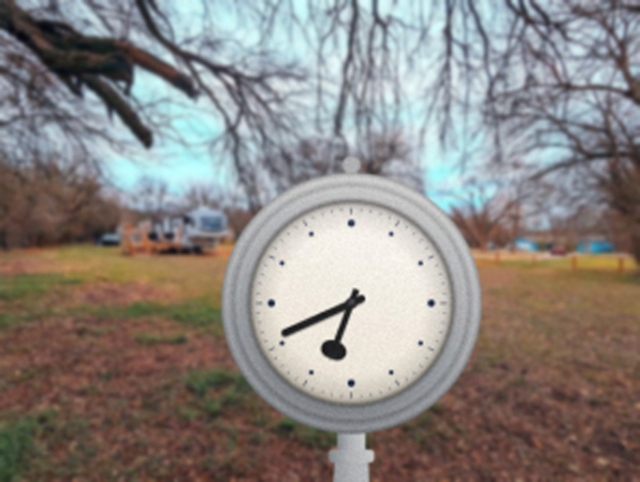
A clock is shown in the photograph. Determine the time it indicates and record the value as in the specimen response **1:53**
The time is **6:41**
